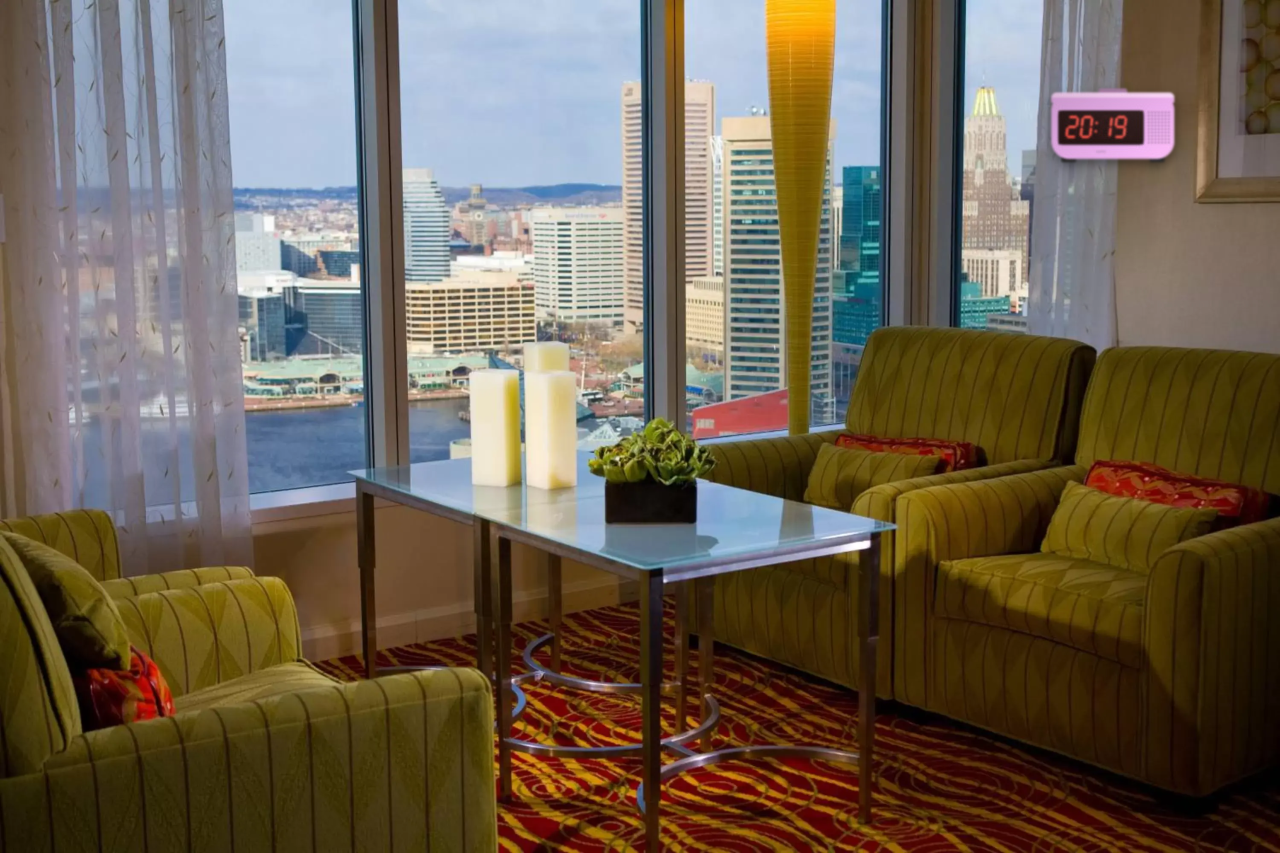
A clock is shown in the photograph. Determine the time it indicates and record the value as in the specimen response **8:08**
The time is **20:19**
